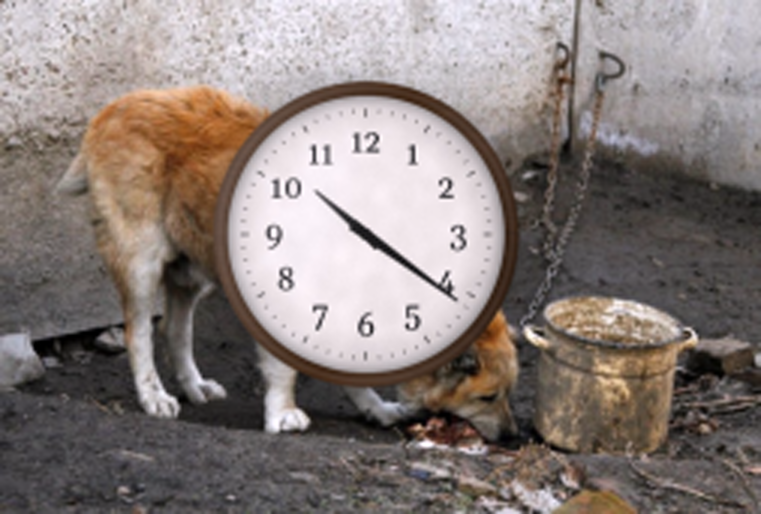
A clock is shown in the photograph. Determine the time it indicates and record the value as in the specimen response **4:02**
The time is **10:21**
